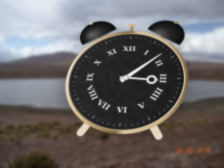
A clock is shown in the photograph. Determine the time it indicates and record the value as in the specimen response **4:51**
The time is **3:08**
